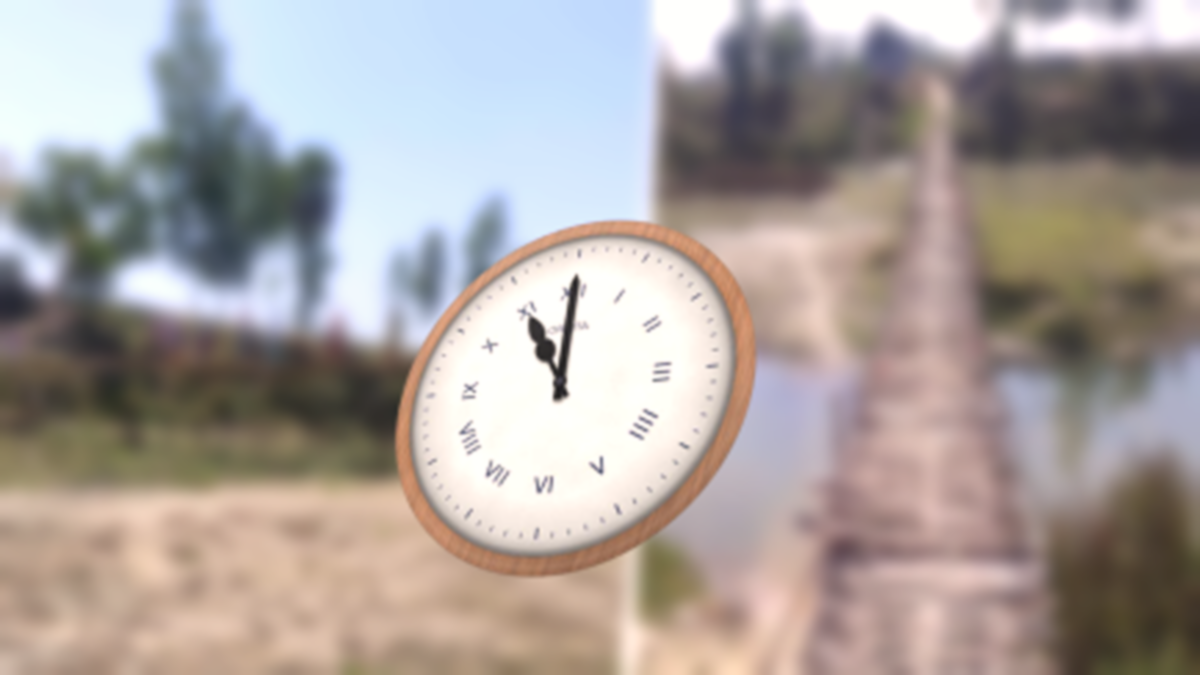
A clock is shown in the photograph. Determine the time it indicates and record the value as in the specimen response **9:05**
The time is **11:00**
